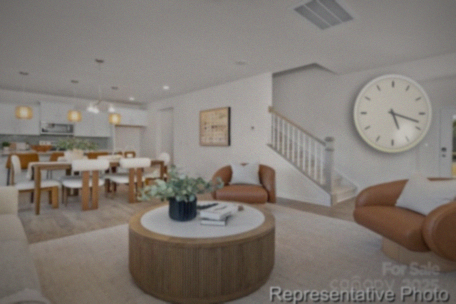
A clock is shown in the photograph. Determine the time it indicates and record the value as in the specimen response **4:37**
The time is **5:18**
